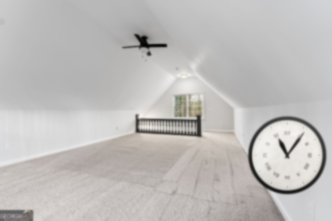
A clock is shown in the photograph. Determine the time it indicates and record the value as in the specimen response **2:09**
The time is **11:06**
